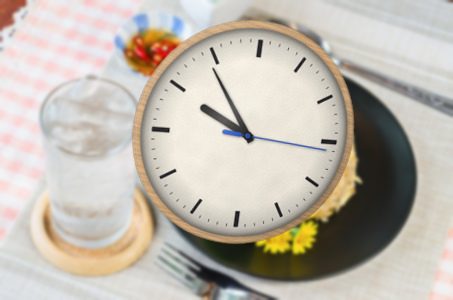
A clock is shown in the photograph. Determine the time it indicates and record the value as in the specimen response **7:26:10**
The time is **9:54:16**
